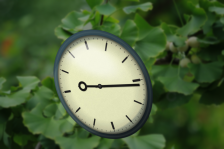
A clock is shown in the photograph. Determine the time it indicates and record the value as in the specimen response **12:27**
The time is **9:16**
